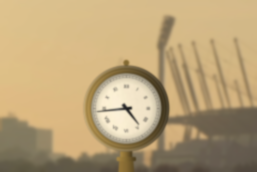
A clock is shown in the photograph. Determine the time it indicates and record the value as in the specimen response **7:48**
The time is **4:44**
